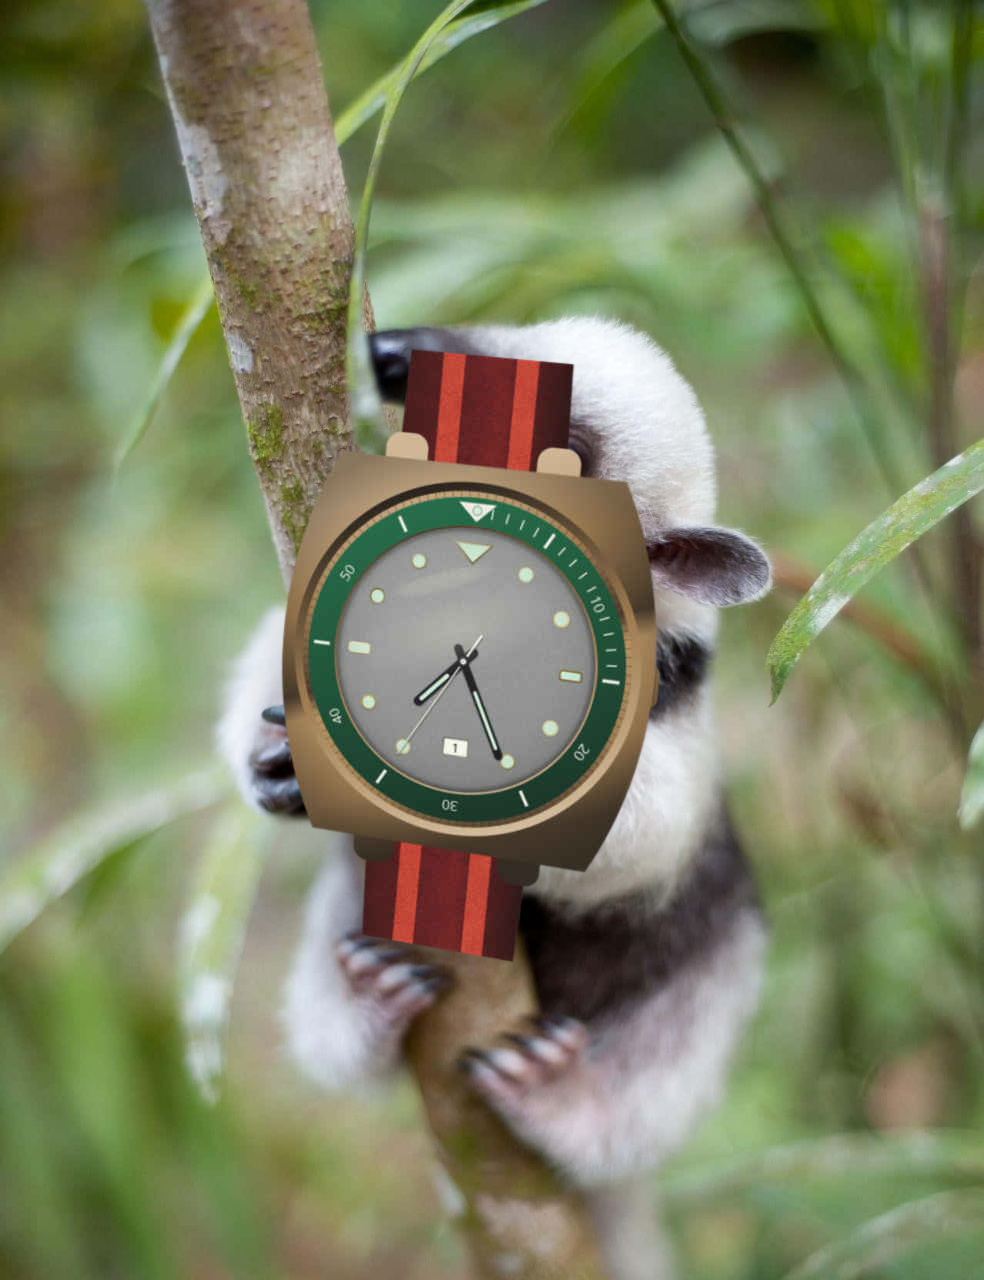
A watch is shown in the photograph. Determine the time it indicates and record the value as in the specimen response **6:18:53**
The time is **7:25:35**
